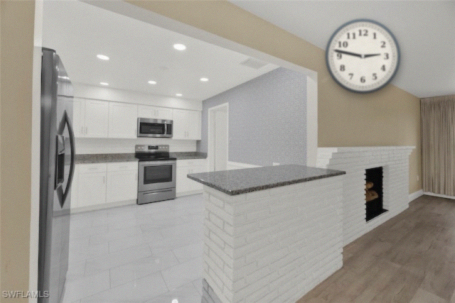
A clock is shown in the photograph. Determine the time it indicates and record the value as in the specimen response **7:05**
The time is **2:47**
